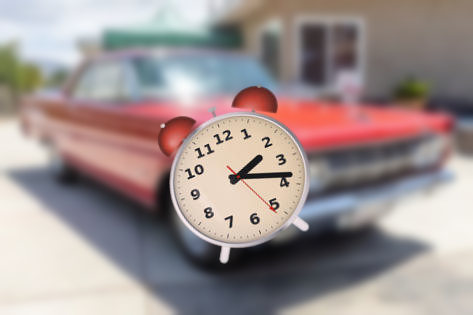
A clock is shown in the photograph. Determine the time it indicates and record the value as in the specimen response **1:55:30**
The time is **2:18:26**
